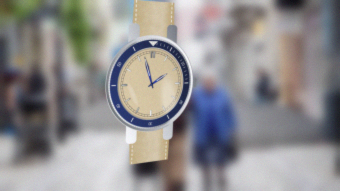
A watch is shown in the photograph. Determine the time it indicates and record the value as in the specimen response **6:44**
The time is **1:57**
